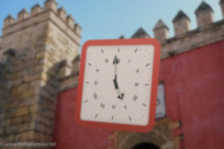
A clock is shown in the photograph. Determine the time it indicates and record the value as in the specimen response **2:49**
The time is **4:59**
